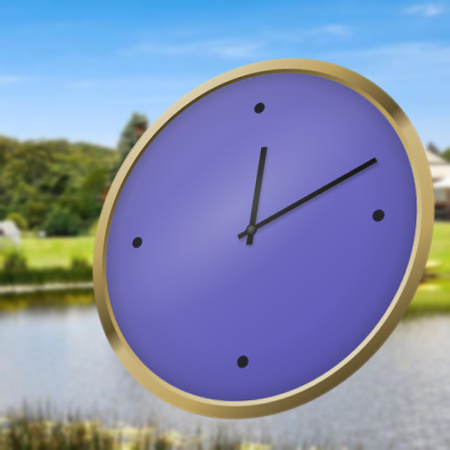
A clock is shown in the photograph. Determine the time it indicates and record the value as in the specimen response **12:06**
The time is **12:11**
